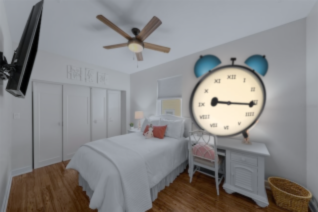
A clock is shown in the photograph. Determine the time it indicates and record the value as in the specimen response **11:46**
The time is **9:16**
